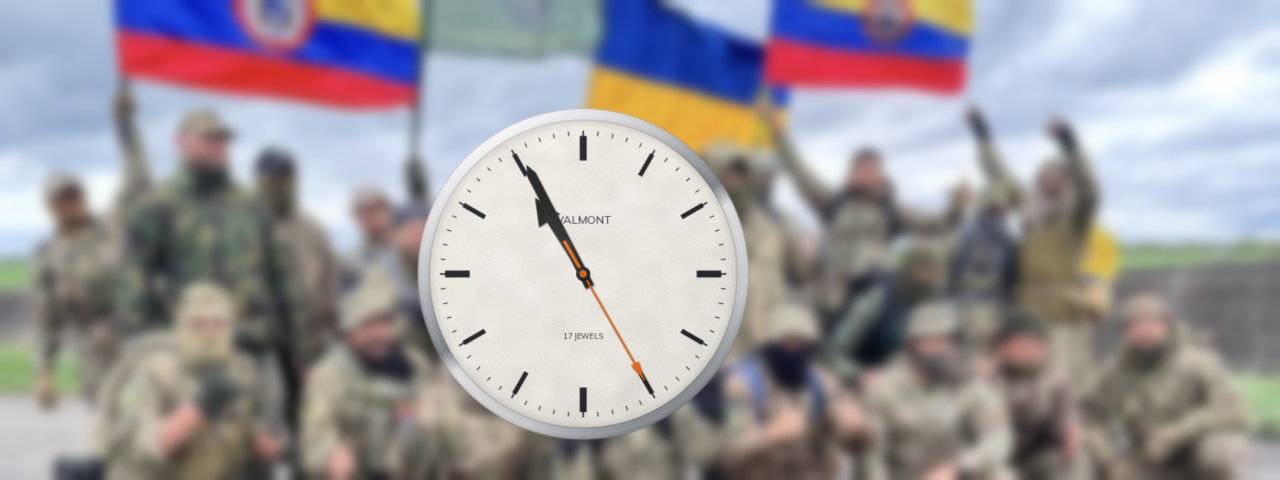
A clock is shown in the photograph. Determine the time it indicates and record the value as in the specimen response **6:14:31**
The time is **10:55:25**
